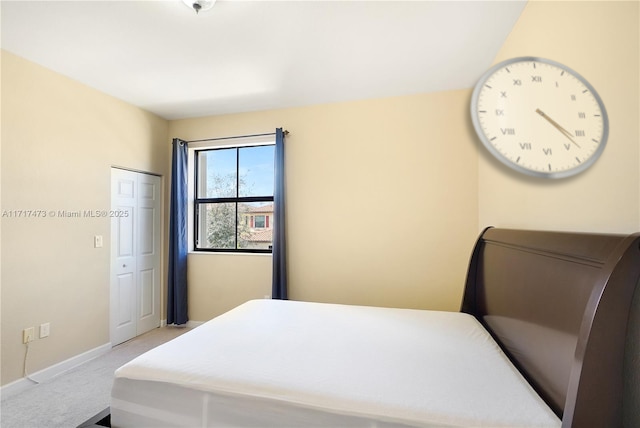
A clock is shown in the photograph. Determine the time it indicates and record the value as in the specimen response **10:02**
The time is **4:23**
